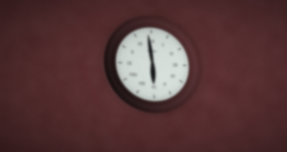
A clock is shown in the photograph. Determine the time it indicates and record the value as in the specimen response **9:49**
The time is **5:59**
